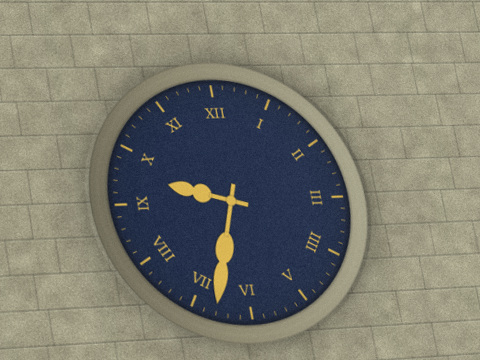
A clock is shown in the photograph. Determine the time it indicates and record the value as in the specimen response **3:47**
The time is **9:33**
